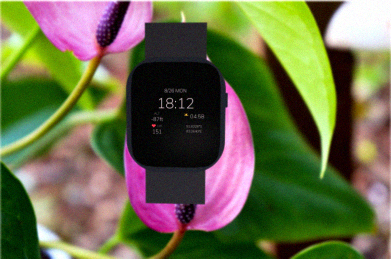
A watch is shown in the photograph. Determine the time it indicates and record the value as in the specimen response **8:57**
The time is **18:12**
